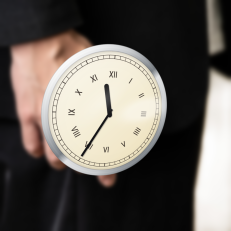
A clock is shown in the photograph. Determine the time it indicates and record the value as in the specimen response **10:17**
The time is **11:35**
